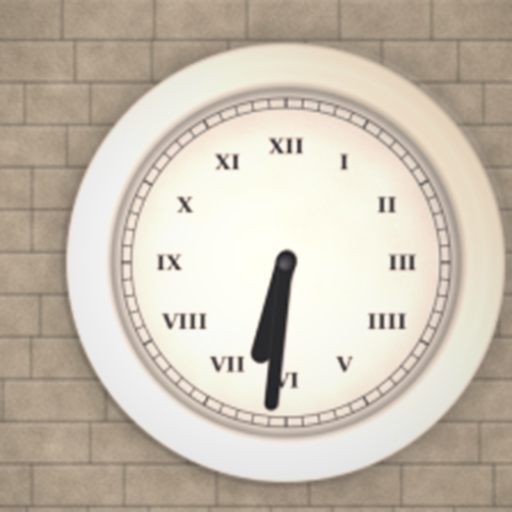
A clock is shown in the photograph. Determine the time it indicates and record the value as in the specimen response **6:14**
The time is **6:31**
